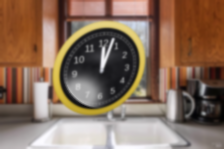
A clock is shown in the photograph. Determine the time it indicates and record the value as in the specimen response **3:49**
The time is **12:03**
